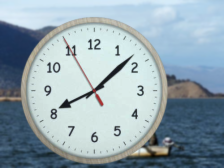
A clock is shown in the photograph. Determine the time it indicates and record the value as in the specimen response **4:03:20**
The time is **8:07:55**
